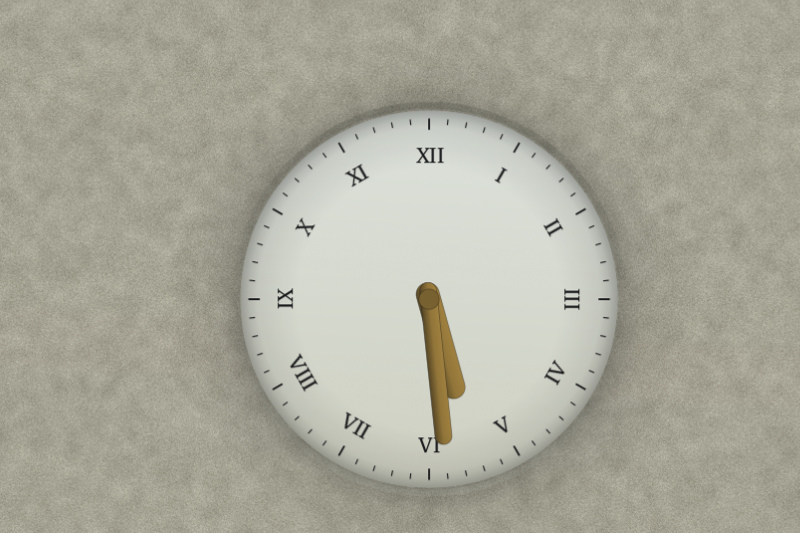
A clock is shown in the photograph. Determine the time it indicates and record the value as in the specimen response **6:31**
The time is **5:29**
